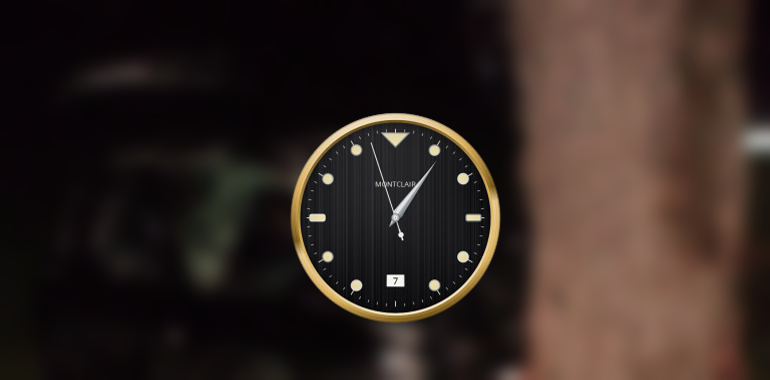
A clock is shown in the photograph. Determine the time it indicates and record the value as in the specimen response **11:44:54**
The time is **1:05:57**
